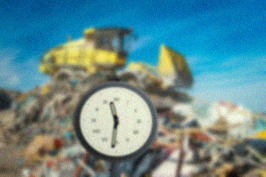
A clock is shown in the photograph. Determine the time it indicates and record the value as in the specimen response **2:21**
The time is **11:31**
